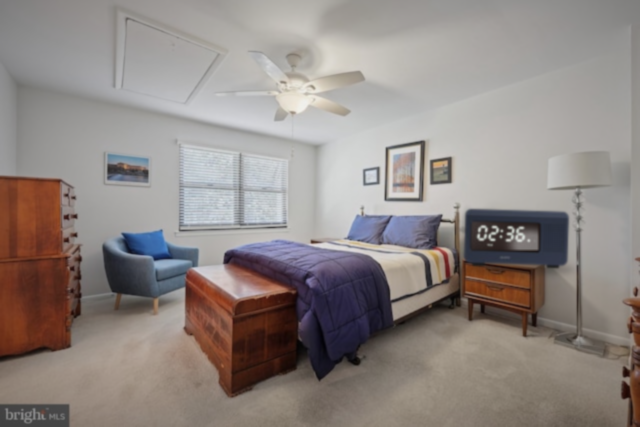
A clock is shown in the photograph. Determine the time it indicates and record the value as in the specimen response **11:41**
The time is **2:36**
